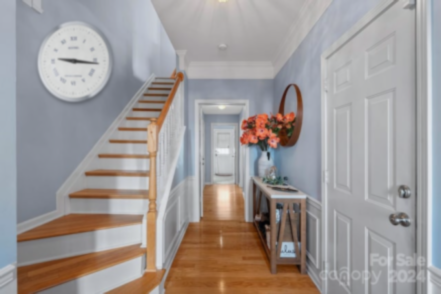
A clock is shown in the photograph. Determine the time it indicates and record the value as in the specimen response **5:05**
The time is **9:16**
